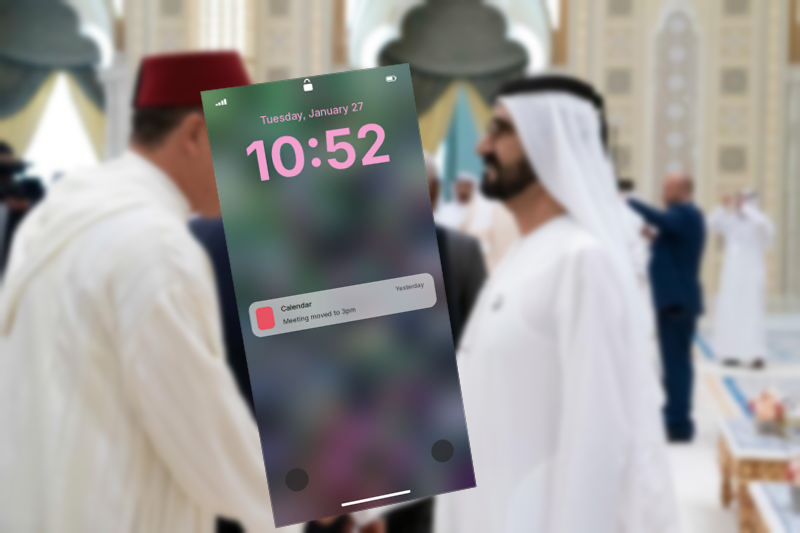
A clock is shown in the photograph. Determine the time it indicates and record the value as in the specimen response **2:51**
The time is **10:52**
